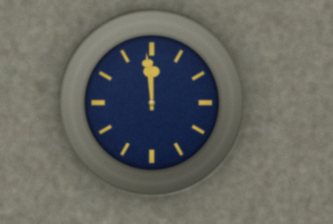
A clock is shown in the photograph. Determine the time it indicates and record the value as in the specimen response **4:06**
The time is **11:59**
